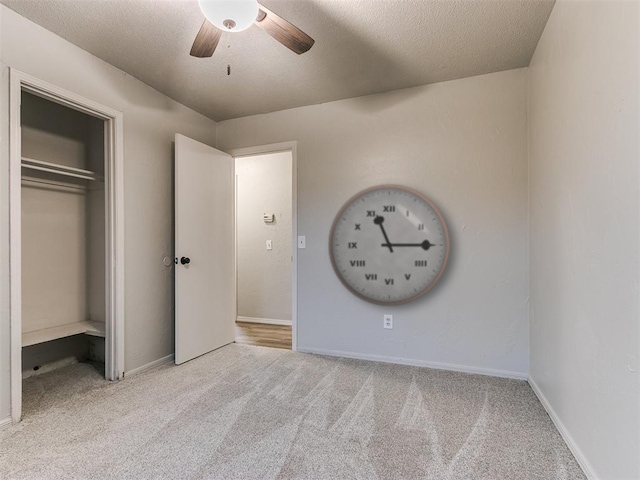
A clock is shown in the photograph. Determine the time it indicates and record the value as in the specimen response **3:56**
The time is **11:15**
